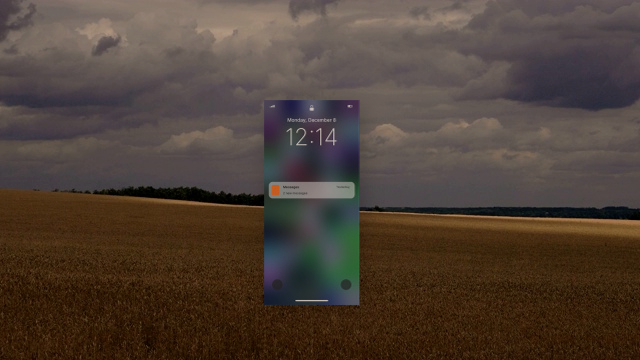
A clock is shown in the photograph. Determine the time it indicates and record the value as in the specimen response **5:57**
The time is **12:14**
